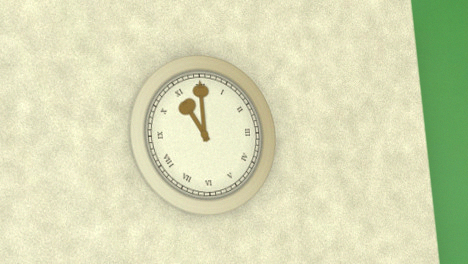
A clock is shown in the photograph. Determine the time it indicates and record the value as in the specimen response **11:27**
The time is **11:00**
